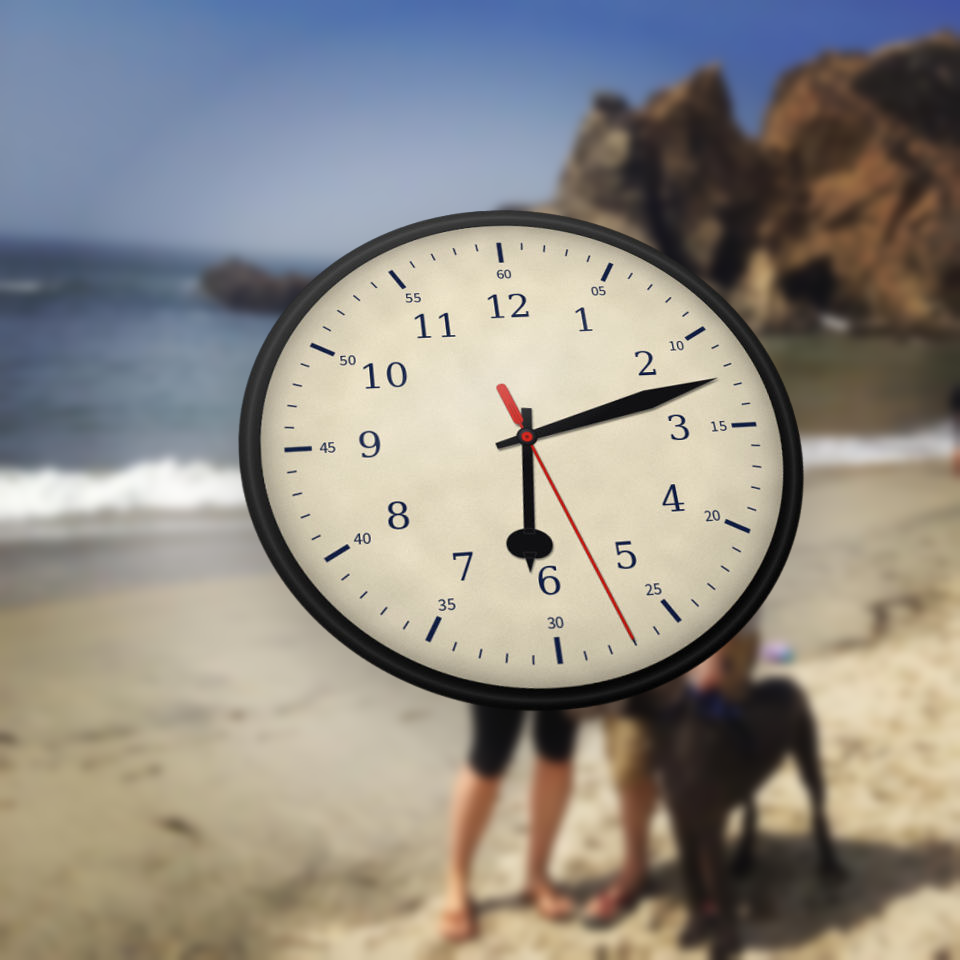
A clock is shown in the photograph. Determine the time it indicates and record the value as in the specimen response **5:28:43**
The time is **6:12:27**
